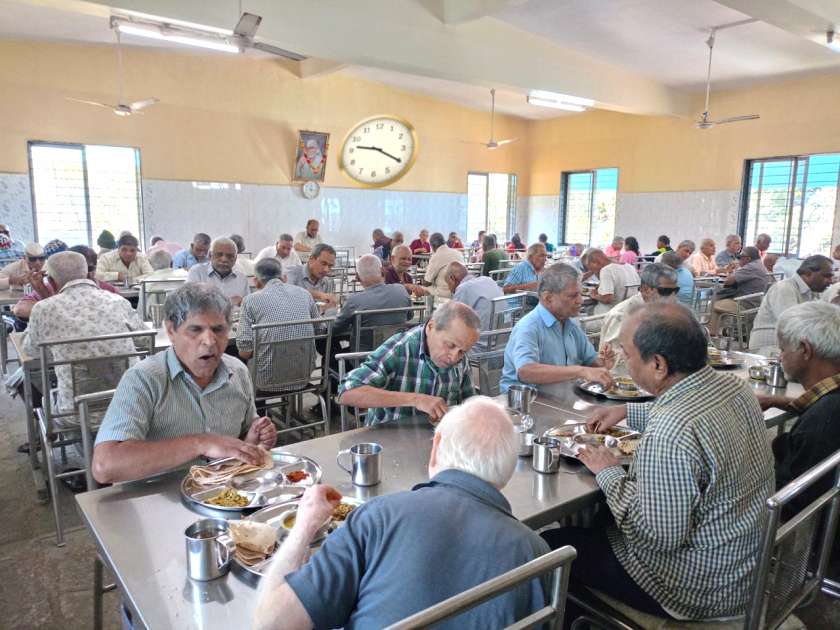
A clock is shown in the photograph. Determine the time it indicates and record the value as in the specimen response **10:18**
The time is **9:20**
